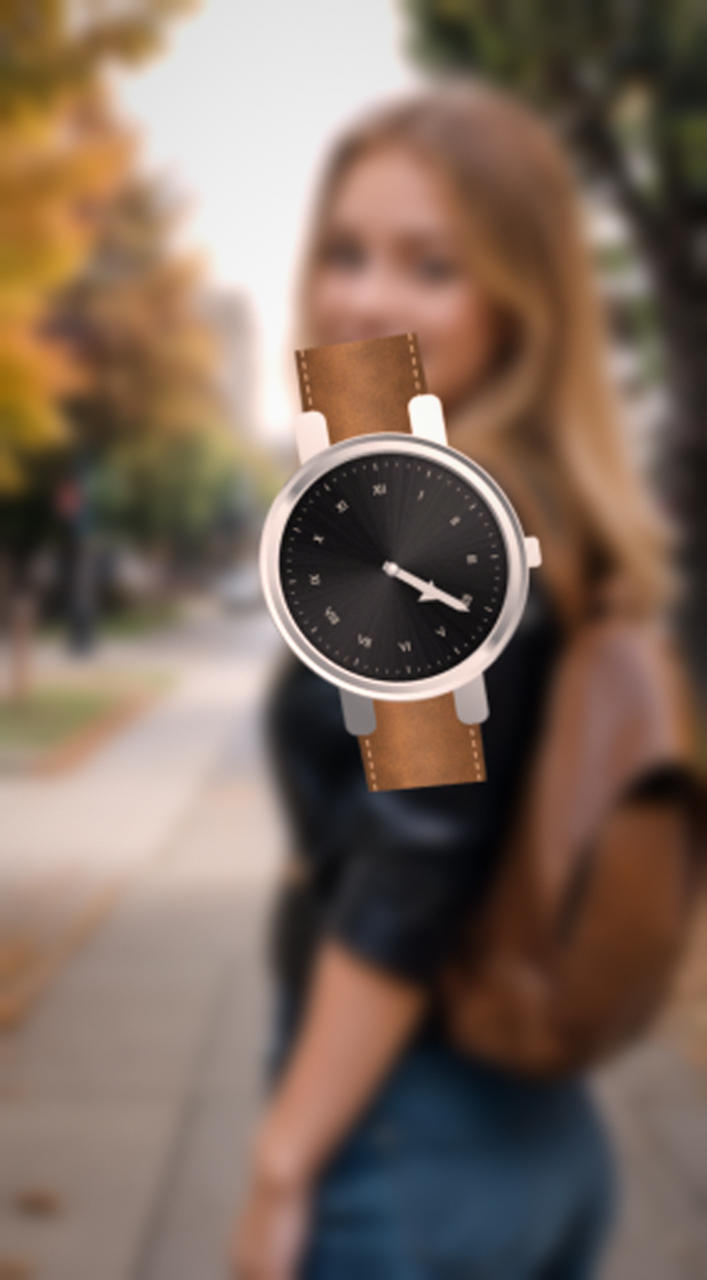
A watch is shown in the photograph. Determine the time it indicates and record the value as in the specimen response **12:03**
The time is **4:21**
